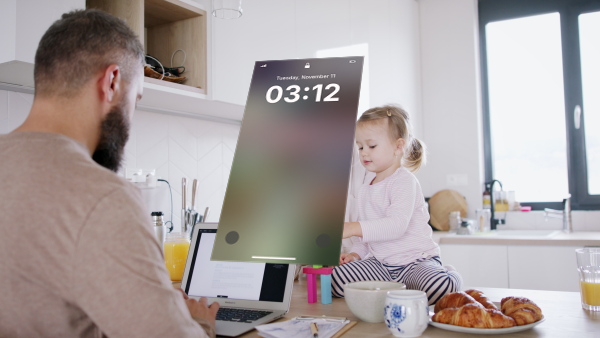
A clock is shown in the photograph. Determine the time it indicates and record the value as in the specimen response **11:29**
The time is **3:12**
